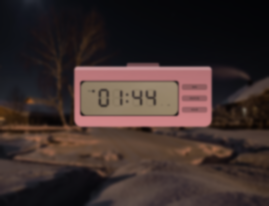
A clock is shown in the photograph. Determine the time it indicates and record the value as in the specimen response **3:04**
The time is **1:44**
